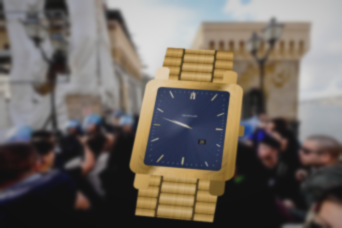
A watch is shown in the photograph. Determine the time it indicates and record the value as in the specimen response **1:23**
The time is **9:48**
